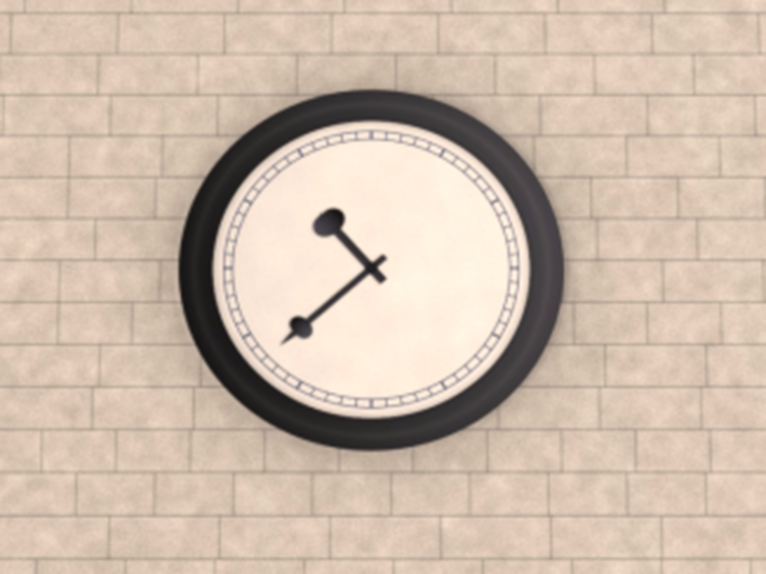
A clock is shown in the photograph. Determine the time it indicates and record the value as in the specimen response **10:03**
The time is **10:38**
